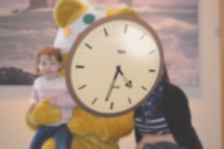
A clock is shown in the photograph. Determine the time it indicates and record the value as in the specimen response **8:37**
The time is **4:32**
